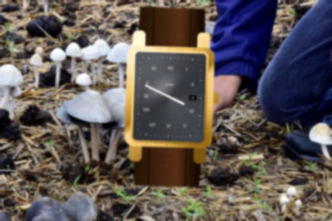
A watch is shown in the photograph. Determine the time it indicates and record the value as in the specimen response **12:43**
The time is **3:49**
